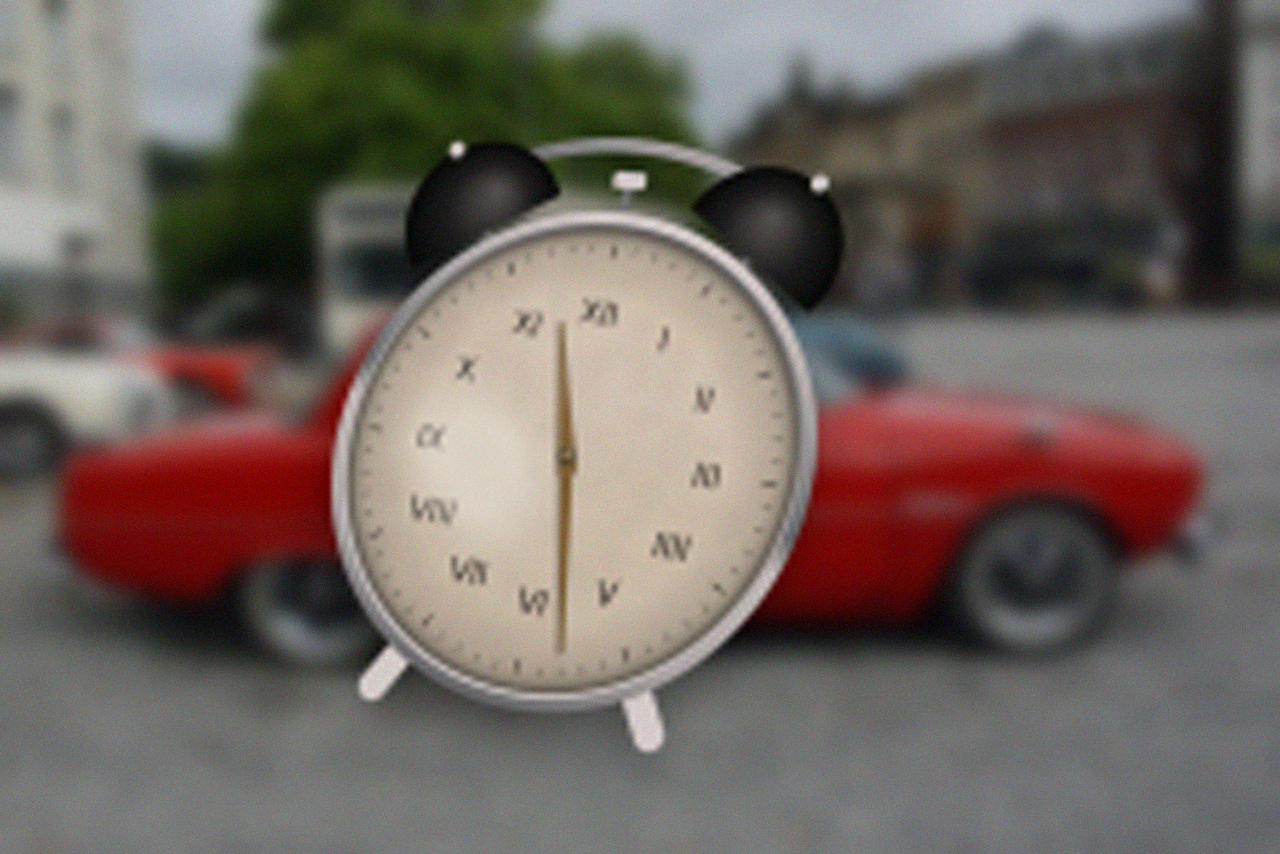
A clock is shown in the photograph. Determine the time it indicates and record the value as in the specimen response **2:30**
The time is **11:28**
